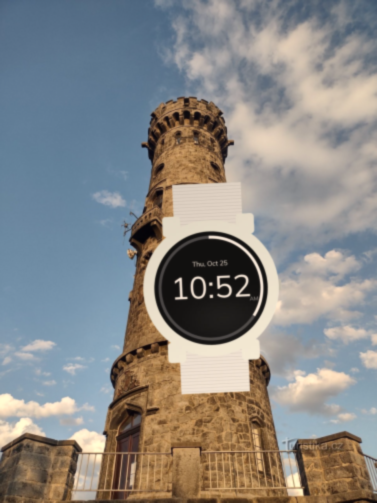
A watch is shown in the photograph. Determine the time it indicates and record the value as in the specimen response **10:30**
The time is **10:52**
